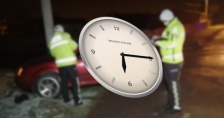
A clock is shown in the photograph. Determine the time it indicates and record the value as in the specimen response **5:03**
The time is **6:15**
